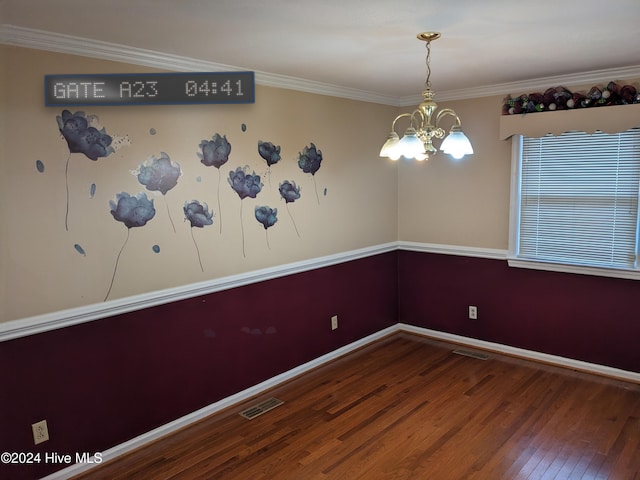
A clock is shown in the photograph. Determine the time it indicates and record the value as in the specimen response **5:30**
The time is **4:41**
